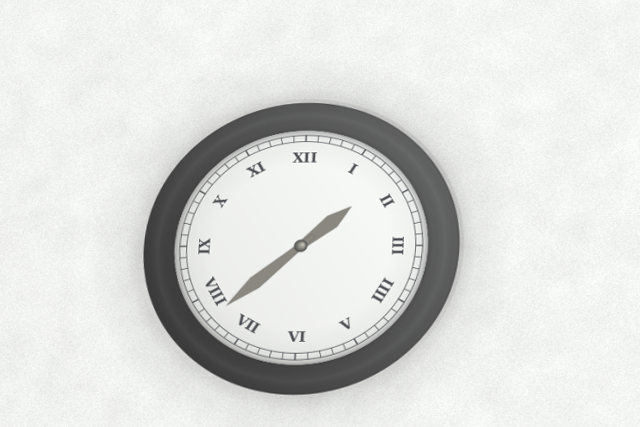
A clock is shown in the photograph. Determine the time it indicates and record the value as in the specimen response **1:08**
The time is **1:38**
